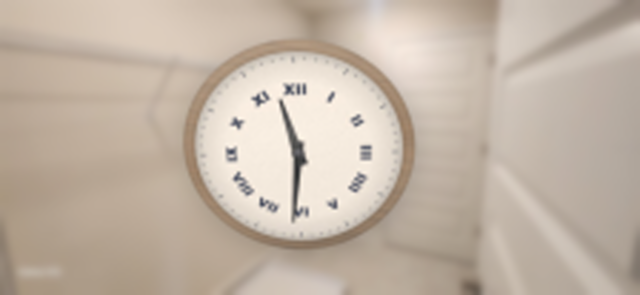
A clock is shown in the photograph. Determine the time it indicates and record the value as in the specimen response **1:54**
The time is **11:31**
